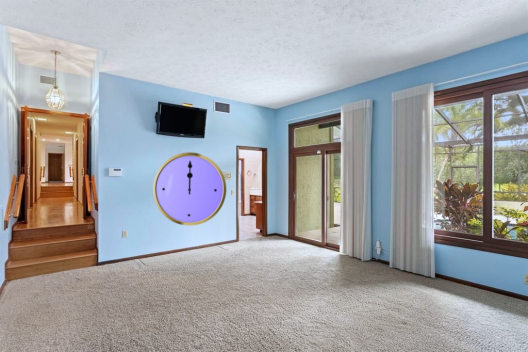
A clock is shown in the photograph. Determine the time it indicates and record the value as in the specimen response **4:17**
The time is **12:00**
